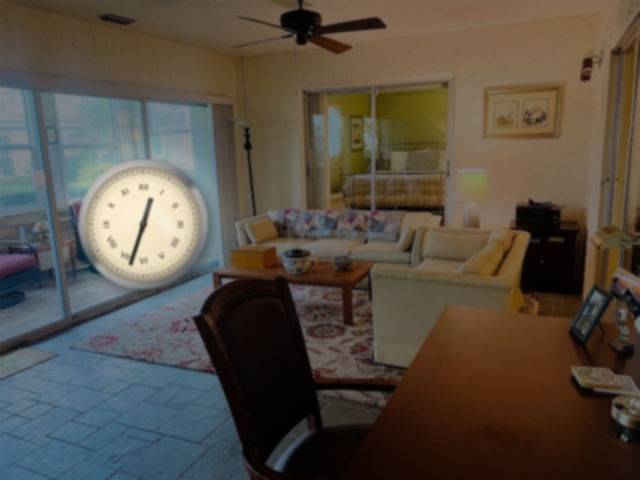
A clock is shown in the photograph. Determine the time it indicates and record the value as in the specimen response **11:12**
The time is **12:33**
